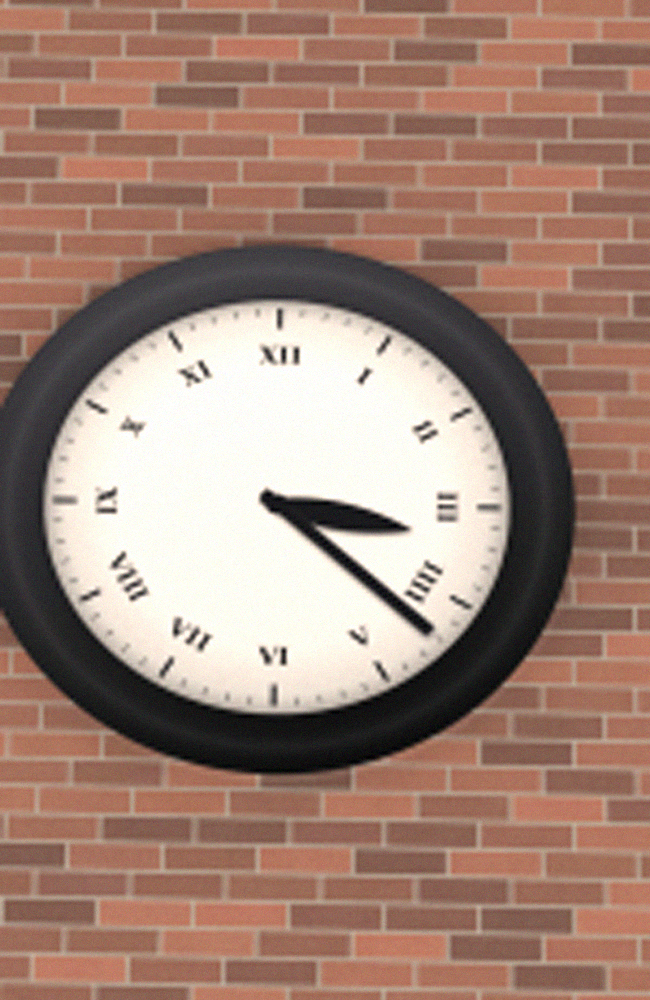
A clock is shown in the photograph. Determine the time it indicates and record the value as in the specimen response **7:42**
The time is **3:22**
